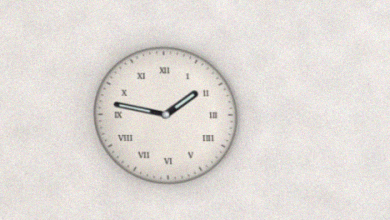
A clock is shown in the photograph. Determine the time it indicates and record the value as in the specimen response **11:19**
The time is **1:47**
